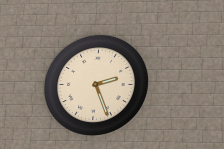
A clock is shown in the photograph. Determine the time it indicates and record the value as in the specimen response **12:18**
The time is **2:26**
